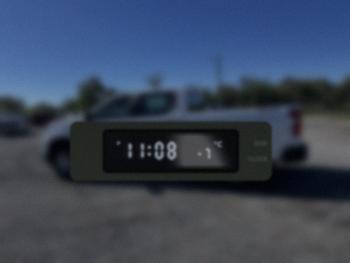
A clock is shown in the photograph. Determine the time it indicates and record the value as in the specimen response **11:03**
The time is **11:08**
